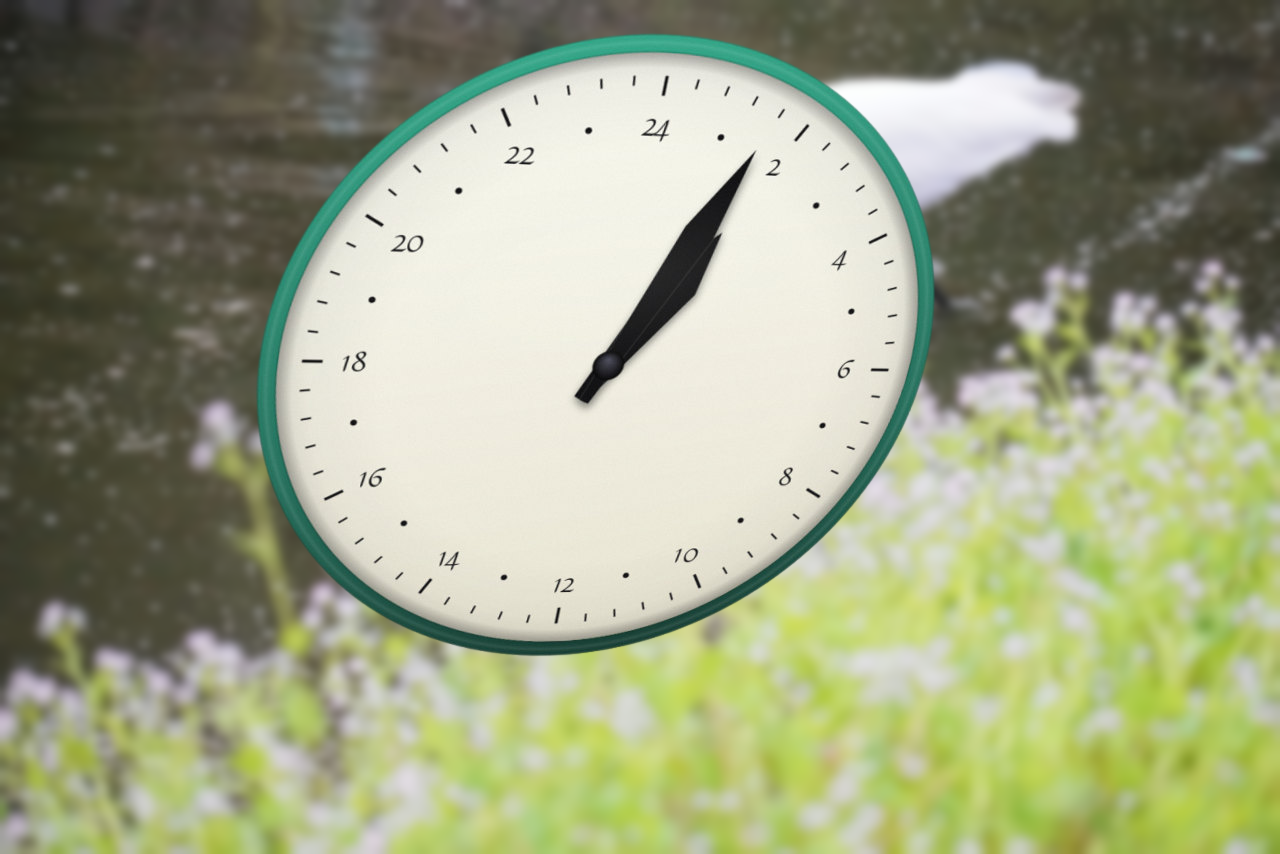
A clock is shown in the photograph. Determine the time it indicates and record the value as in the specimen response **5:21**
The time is **2:04**
